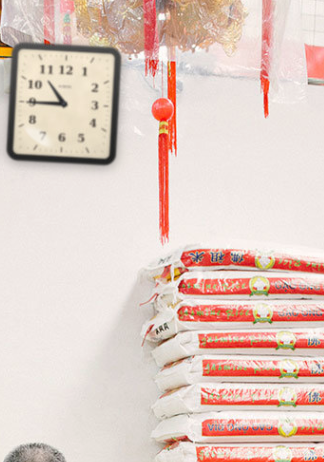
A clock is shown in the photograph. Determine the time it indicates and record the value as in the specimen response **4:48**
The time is **10:45**
